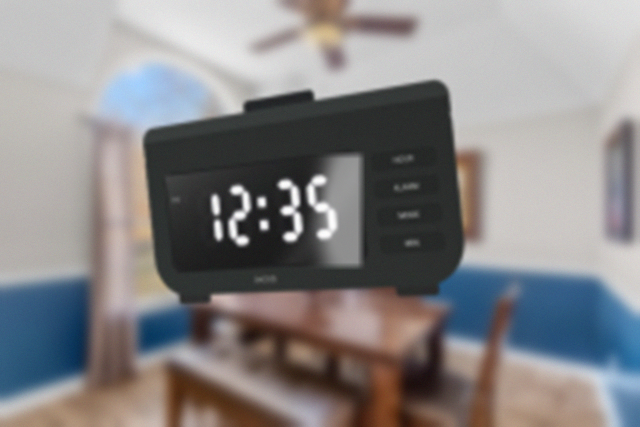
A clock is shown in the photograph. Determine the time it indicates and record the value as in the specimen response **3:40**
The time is **12:35**
